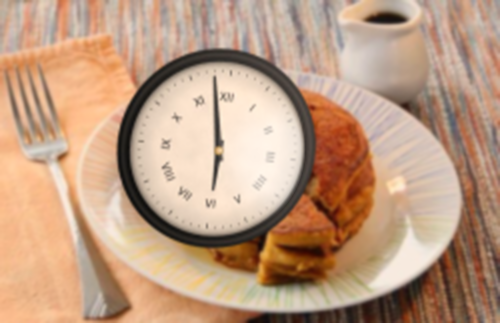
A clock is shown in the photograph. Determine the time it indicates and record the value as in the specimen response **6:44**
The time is **5:58**
